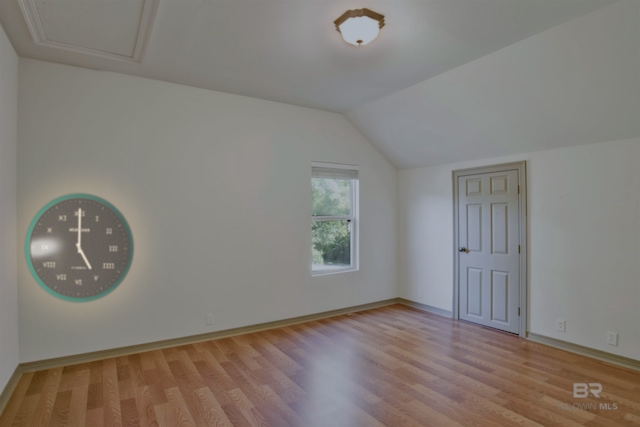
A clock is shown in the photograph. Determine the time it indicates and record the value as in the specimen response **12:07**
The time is **5:00**
